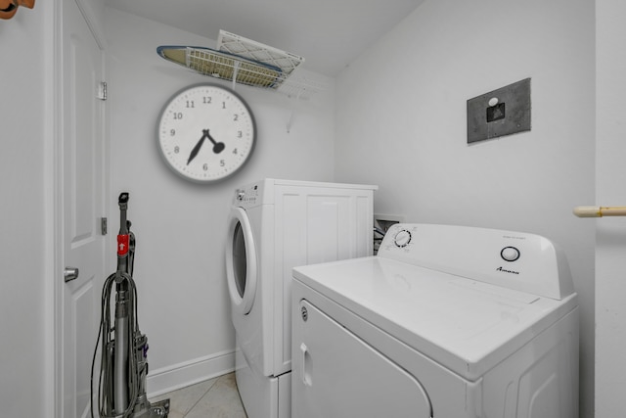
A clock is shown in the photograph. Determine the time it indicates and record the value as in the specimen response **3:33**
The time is **4:35**
